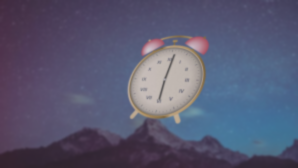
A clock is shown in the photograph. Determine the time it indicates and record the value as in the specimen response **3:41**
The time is **6:01**
